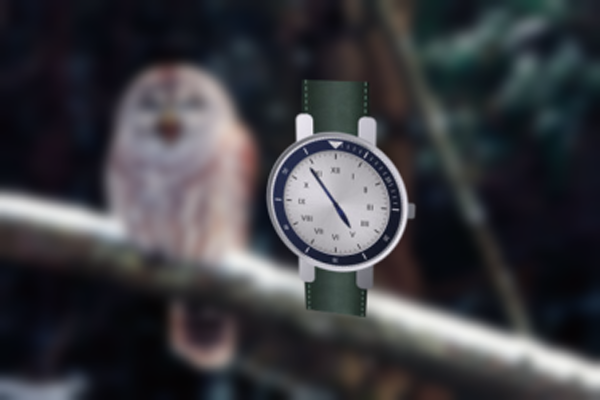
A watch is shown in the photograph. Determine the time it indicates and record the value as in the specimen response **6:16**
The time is **4:54**
